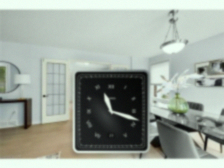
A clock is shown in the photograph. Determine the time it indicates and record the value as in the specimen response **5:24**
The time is **11:18**
